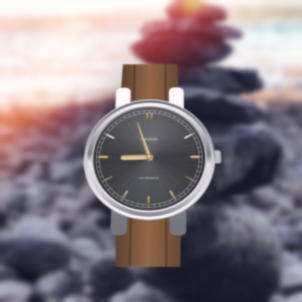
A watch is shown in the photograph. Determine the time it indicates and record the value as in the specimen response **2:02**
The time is **8:57**
